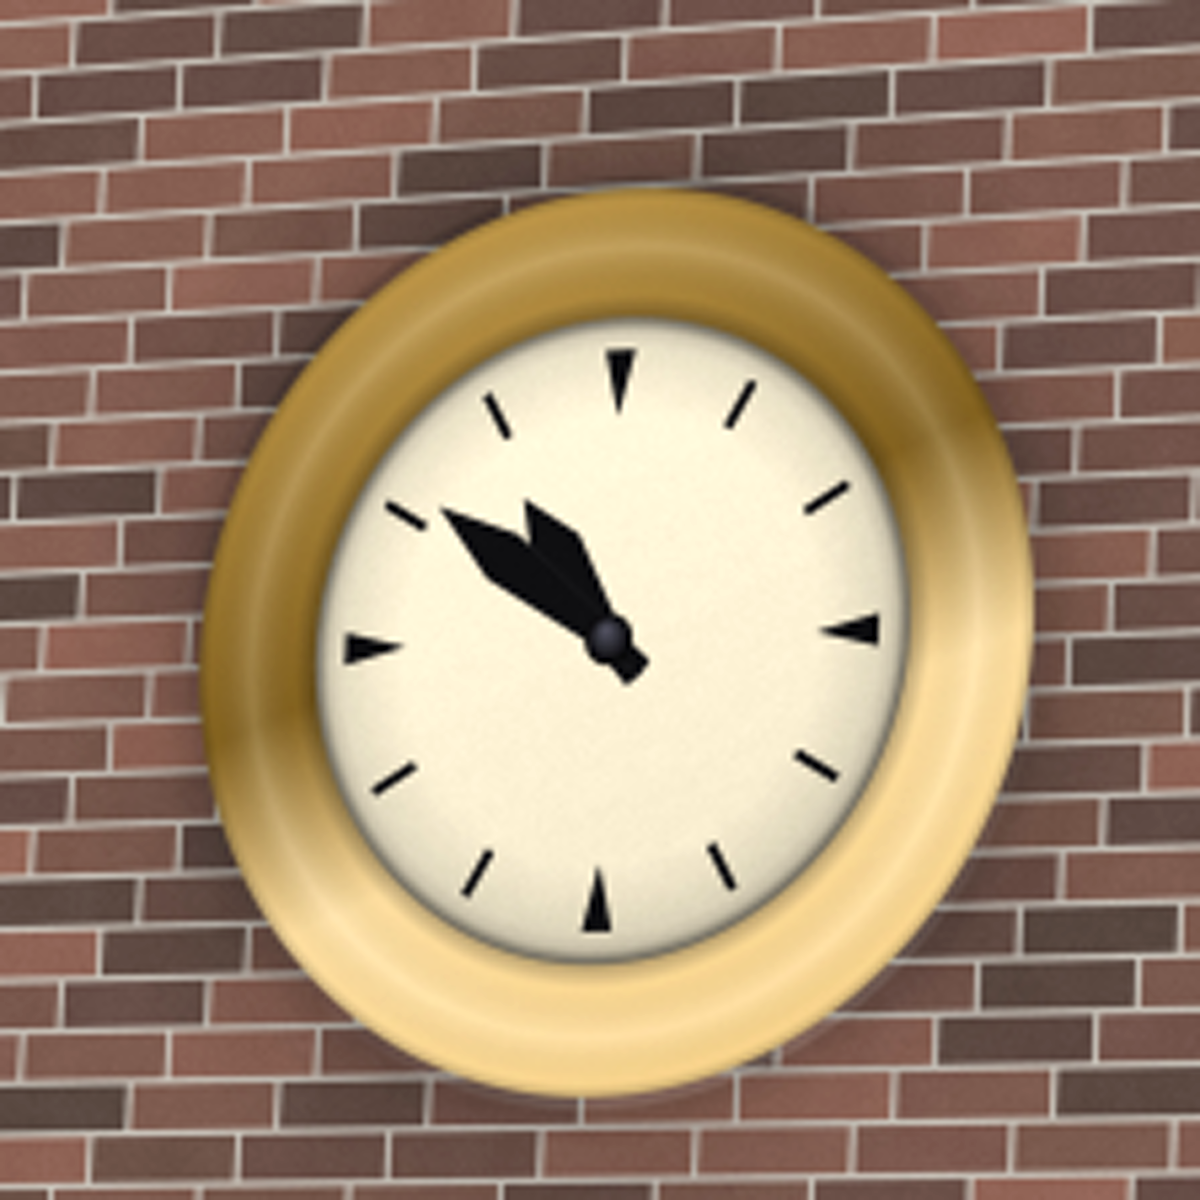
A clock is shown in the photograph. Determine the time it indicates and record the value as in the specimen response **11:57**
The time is **10:51**
